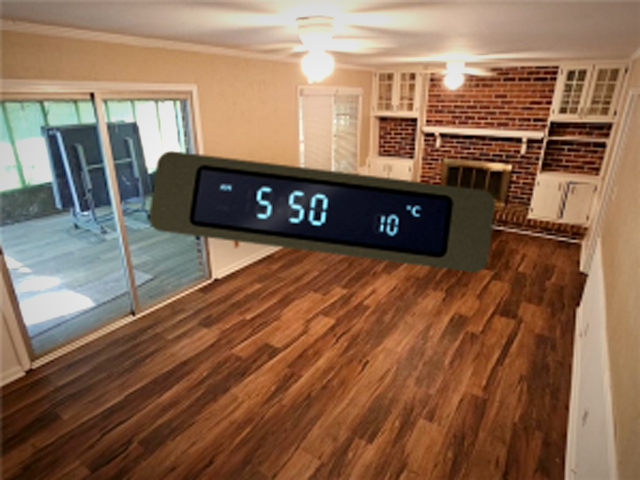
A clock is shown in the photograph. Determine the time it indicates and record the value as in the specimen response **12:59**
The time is **5:50**
